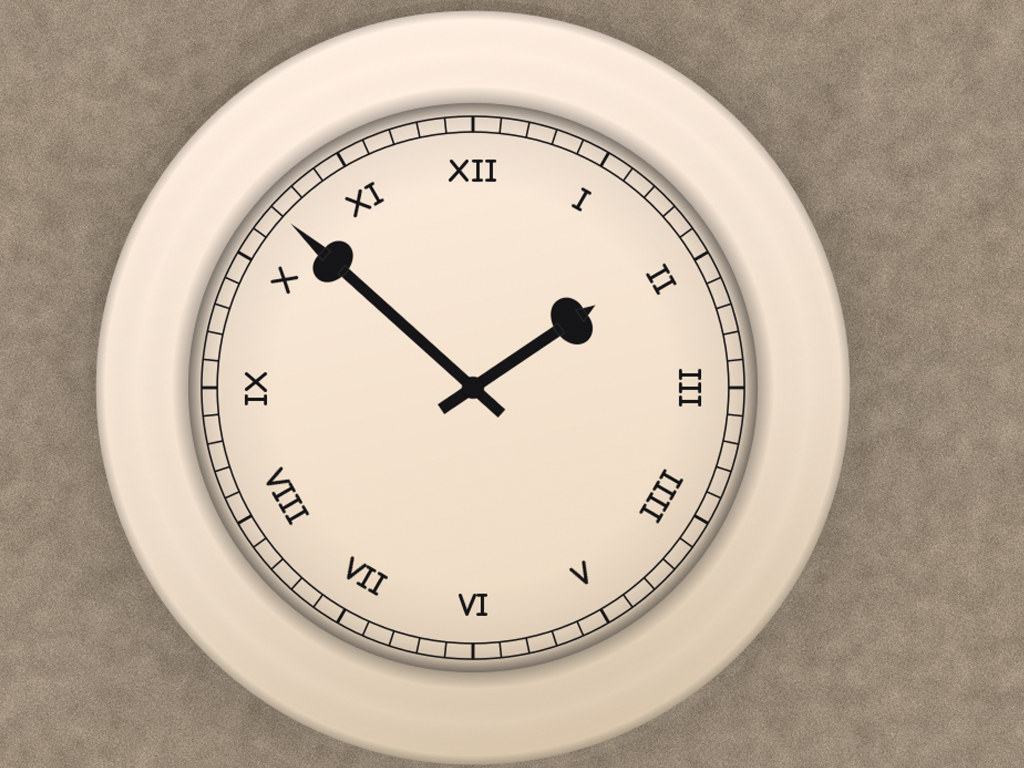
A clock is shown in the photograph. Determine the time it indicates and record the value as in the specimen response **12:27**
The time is **1:52**
